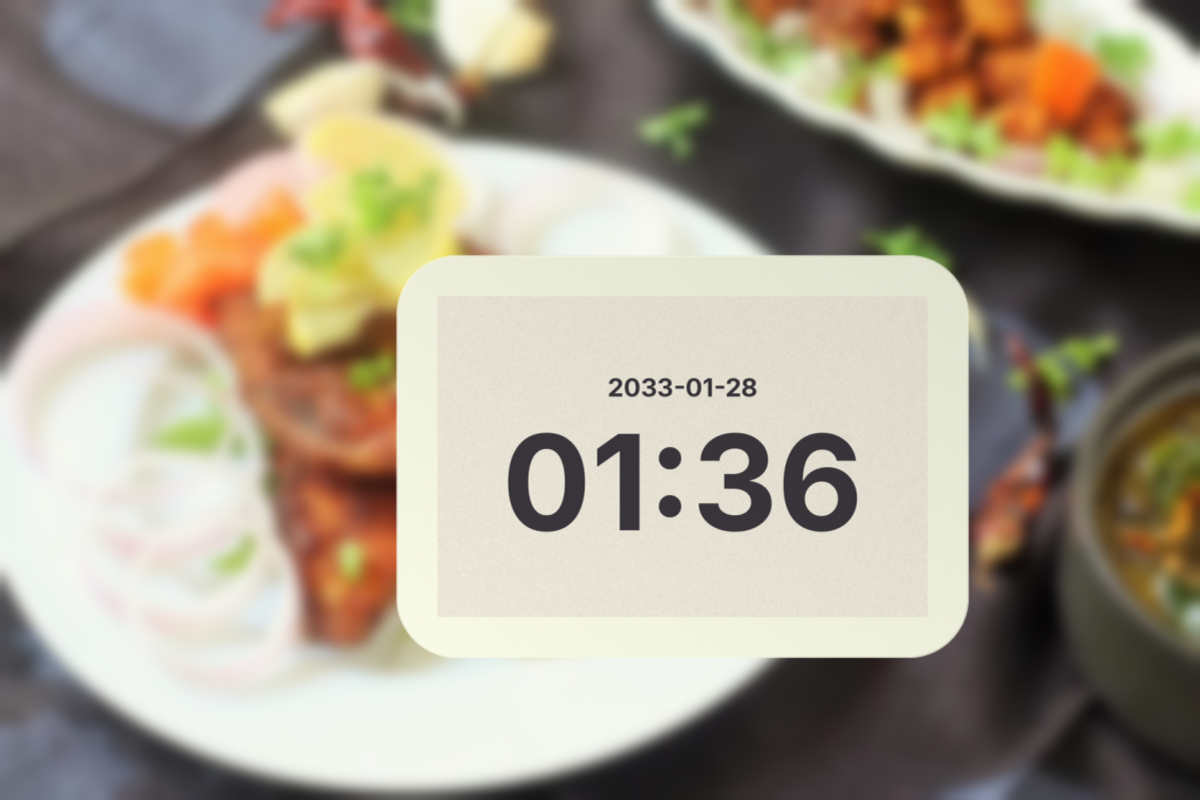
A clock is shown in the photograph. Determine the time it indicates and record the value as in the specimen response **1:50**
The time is **1:36**
